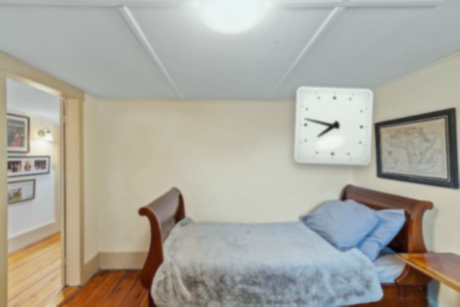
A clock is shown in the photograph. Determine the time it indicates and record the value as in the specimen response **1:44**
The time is **7:47**
